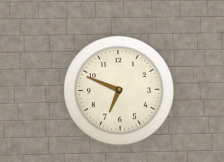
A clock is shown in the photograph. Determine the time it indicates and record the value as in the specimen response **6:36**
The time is **6:49**
